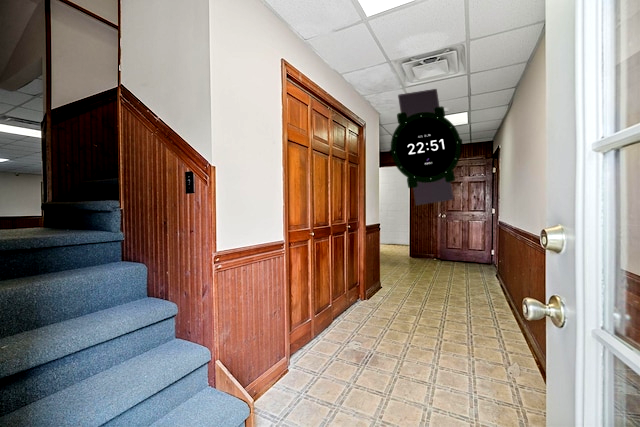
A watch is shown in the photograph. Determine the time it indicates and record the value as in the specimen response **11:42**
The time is **22:51**
